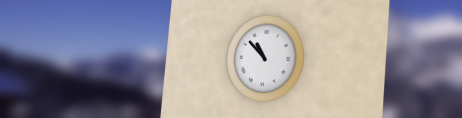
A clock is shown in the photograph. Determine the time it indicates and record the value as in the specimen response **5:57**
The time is **10:52**
